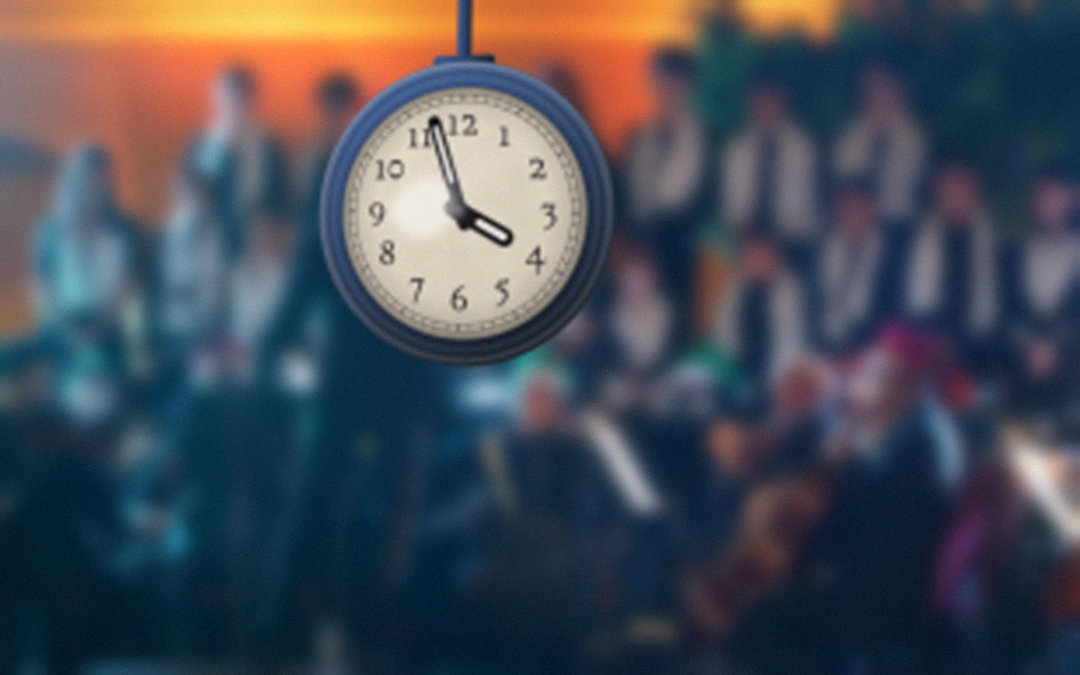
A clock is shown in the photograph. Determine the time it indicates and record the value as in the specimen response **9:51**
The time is **3:57**
